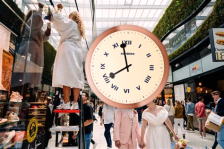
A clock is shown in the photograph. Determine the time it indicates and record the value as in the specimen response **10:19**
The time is **7:58**
